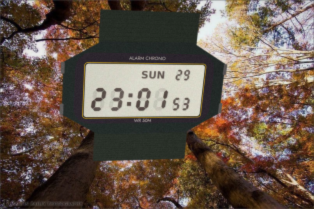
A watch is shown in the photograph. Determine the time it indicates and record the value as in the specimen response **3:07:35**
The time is **23:01:53**
